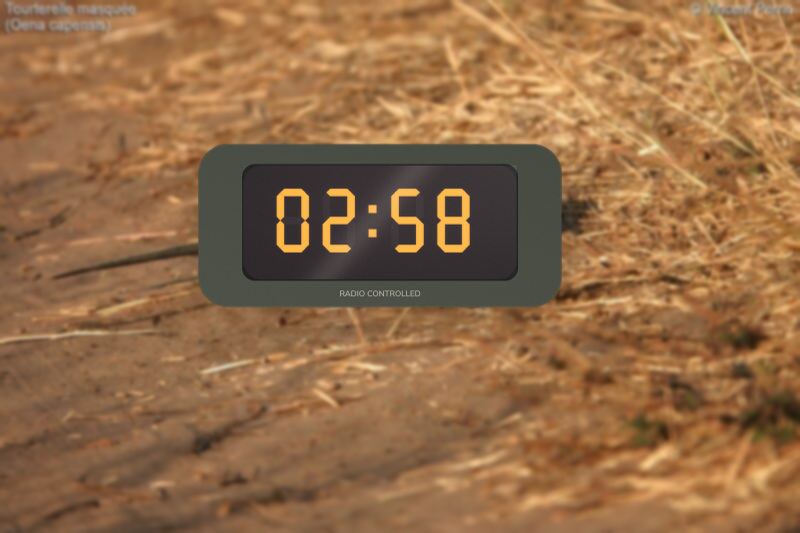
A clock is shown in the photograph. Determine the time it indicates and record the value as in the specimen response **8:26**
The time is **2:58**
